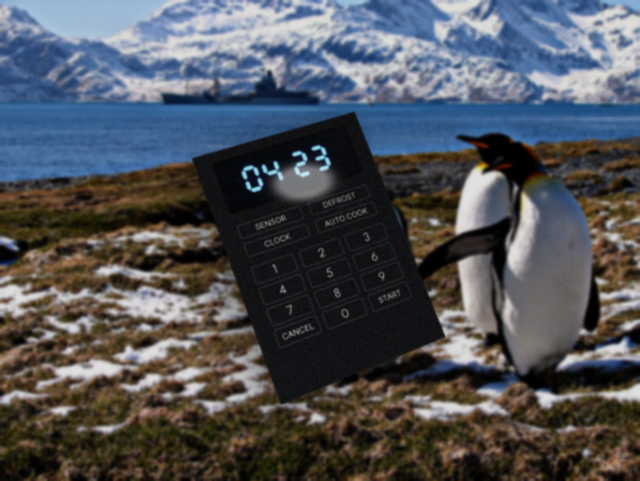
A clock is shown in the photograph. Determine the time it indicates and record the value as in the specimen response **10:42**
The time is **4:23**
